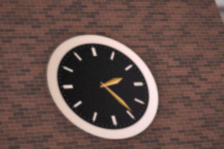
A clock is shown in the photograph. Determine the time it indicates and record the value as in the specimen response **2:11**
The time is **2:24**
